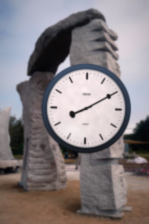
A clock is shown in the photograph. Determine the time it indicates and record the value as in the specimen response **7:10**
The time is **8:10**
